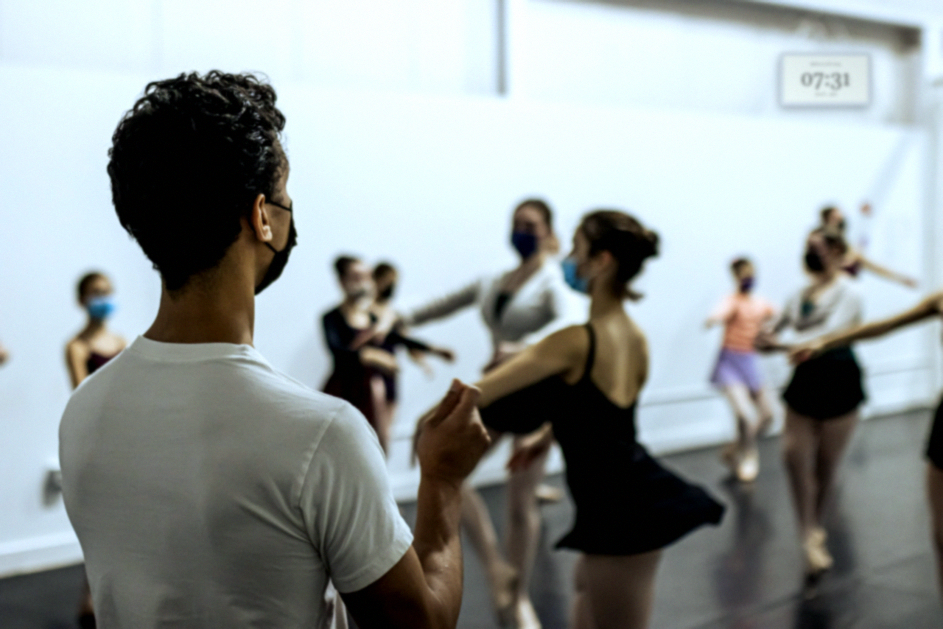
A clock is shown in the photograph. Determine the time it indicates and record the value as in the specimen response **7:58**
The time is **7:31**
